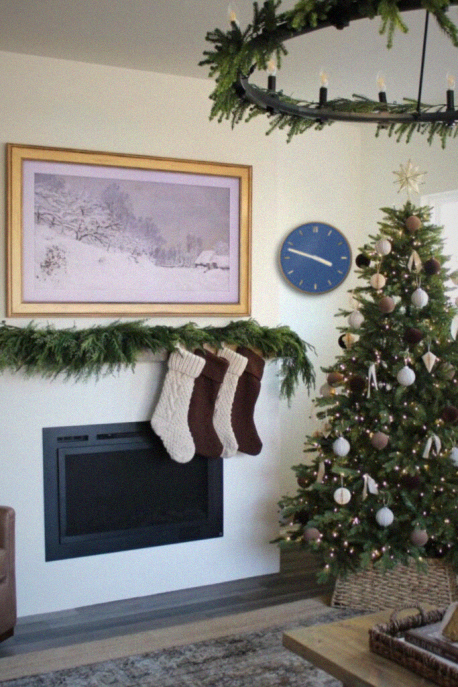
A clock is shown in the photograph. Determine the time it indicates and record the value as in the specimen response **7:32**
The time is **3:48**
